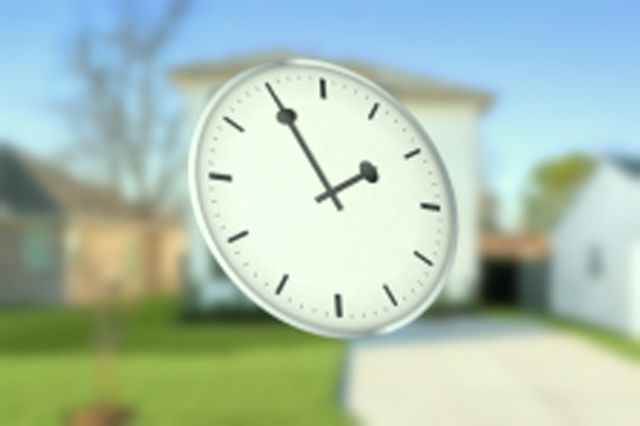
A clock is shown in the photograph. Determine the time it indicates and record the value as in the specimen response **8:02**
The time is **1:55**
